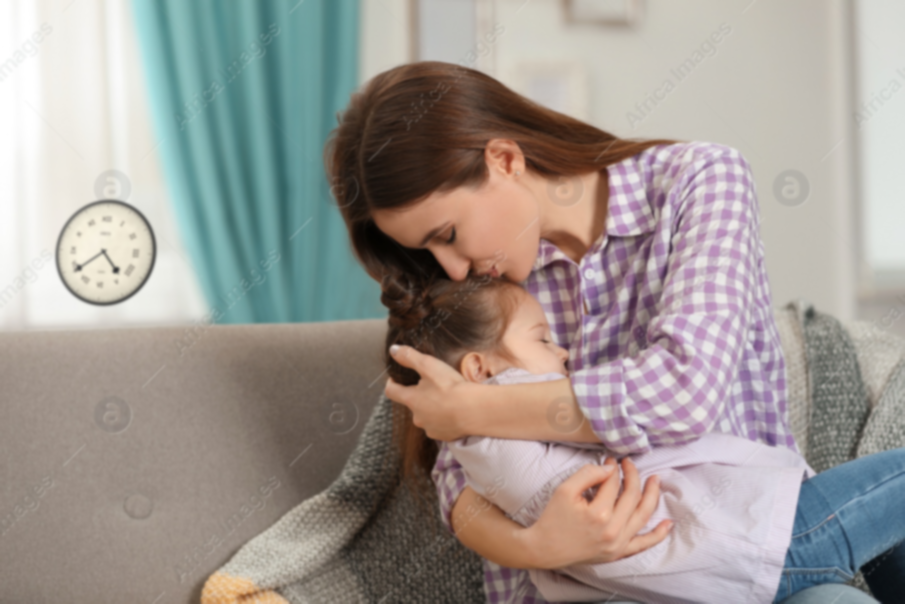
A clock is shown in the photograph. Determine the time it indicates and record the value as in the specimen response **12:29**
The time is **4:39**
